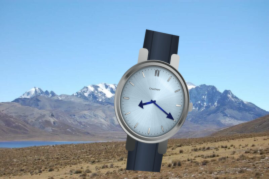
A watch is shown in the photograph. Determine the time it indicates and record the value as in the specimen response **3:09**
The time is **8:20**
